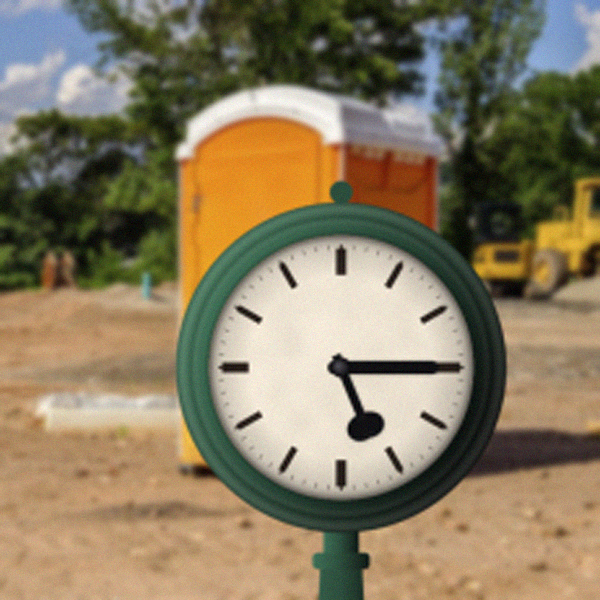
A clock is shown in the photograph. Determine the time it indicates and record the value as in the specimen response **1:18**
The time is **5:15**
